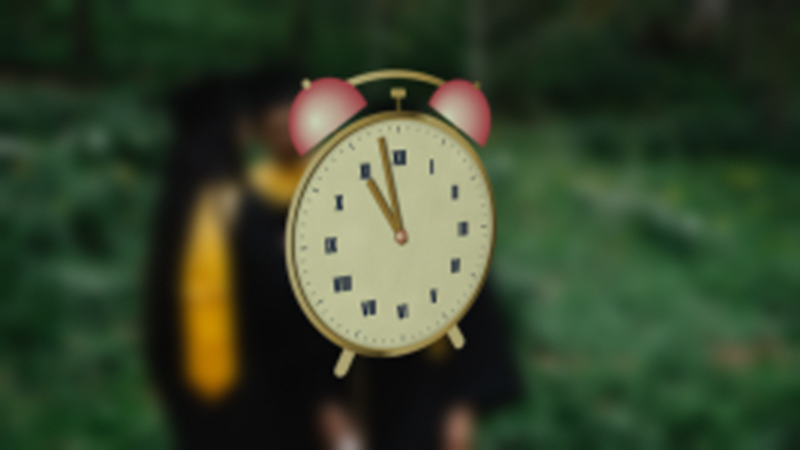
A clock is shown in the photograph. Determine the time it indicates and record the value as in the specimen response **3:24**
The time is **10:58**
